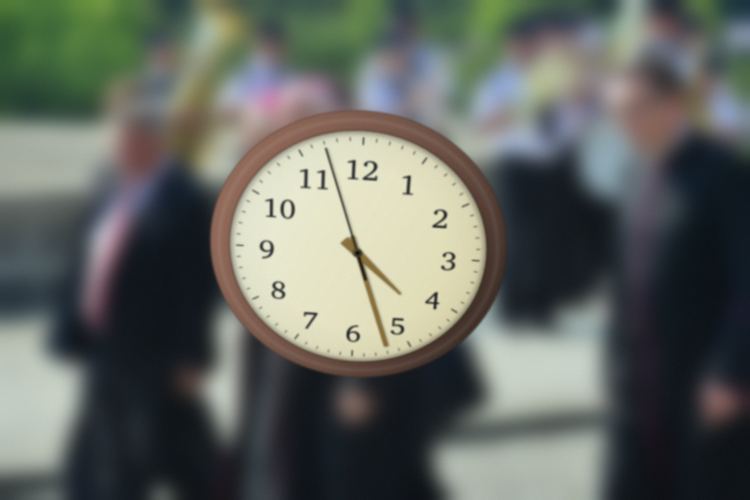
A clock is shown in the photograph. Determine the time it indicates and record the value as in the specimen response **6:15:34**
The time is **4:26:57**
